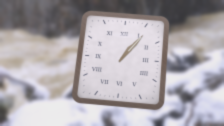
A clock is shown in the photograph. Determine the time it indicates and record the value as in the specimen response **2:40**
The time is **1:06**
